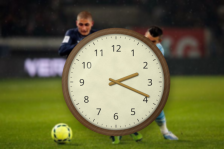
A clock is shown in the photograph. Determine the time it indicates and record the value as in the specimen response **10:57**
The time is **2:19**
